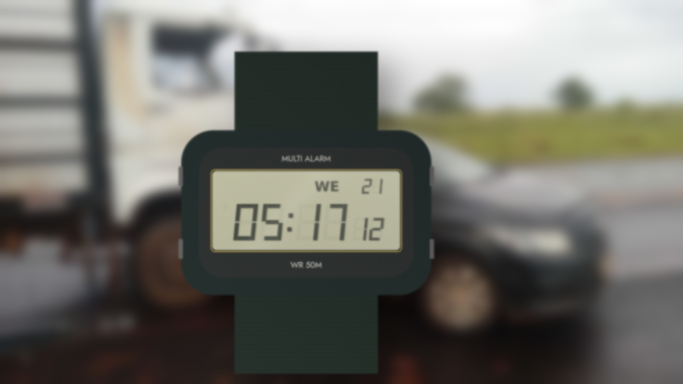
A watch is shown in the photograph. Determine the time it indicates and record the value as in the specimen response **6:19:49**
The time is **5:17:12**
